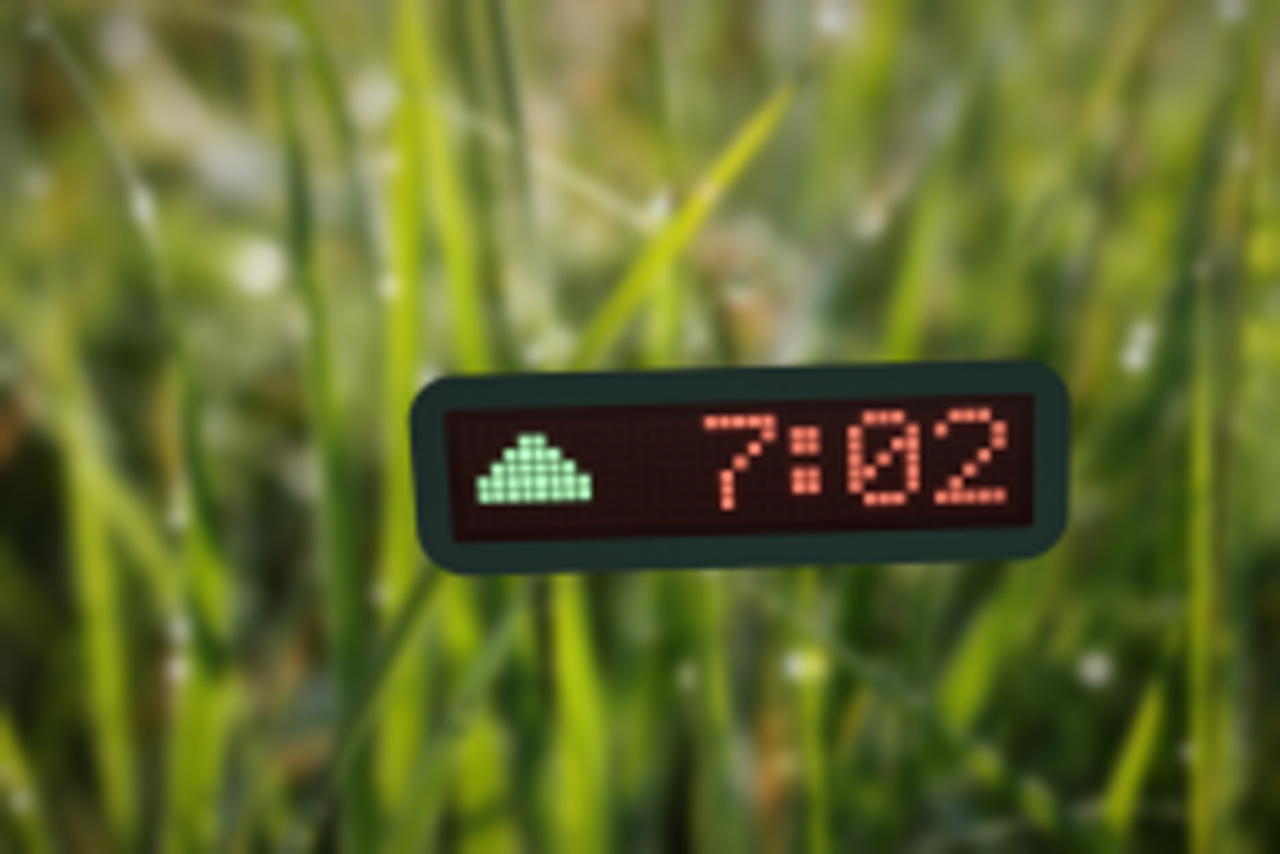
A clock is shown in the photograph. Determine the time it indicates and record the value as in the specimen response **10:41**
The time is **7:02**
